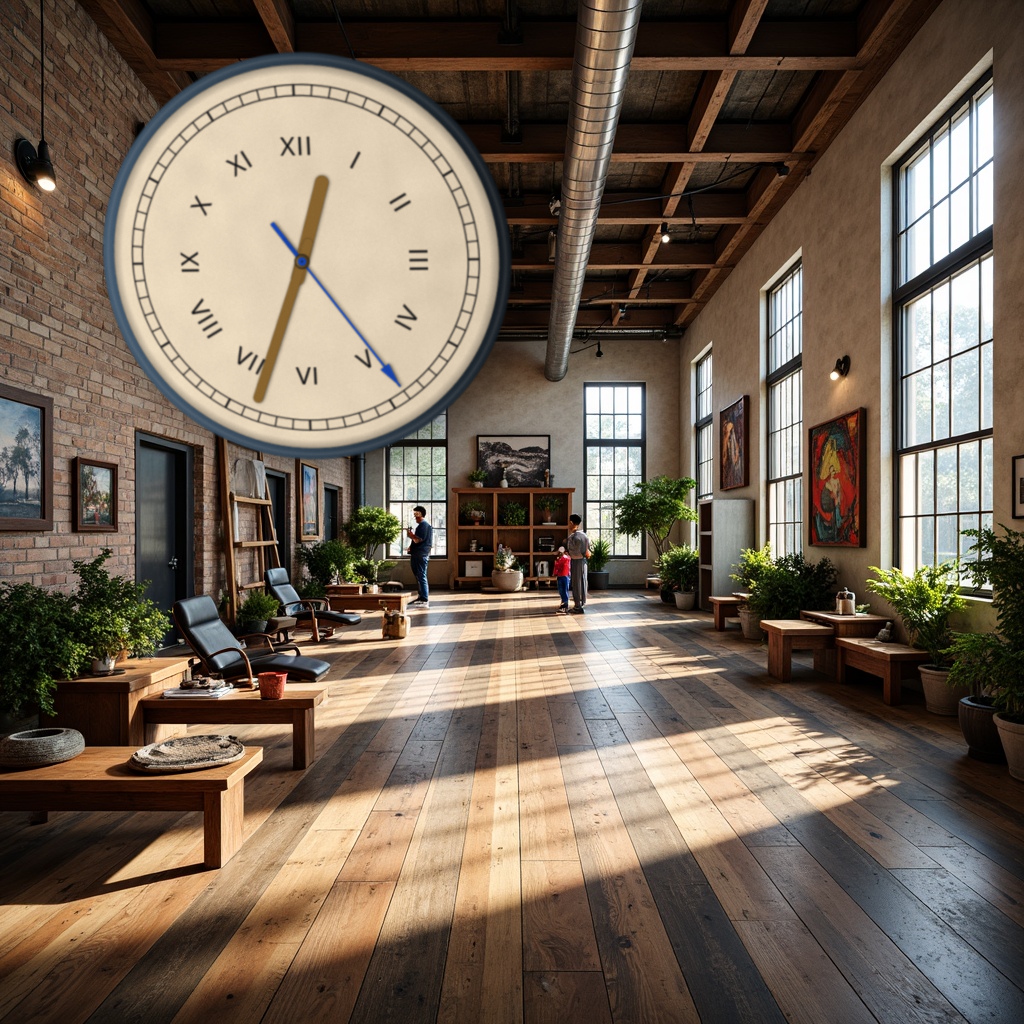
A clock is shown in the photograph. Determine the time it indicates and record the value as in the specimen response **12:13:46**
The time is **12:33:24**
